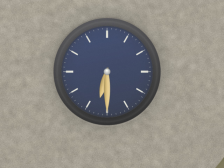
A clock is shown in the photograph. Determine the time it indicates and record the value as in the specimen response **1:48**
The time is **6:30**
